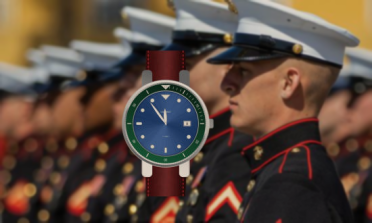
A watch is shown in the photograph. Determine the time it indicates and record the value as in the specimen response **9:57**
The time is **11:54**
